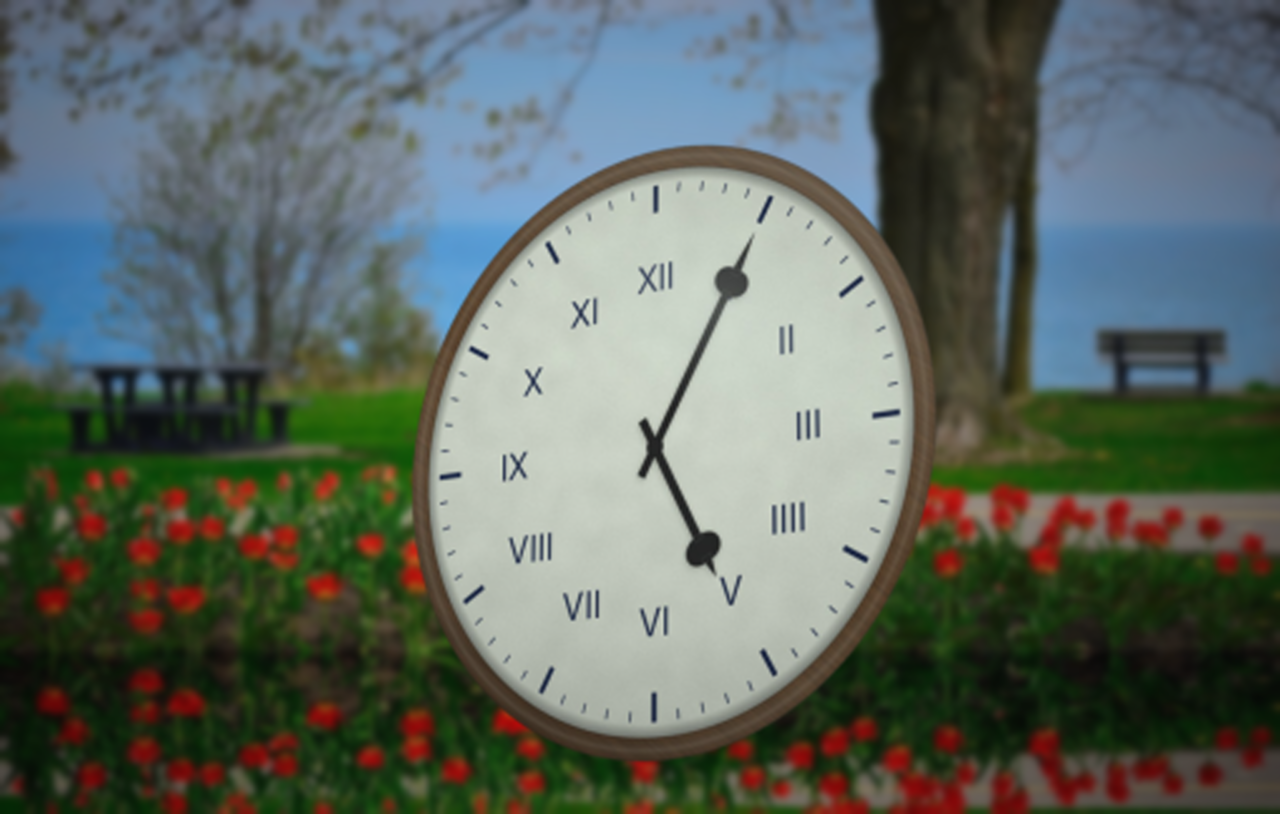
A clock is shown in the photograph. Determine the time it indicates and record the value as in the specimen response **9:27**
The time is **5:05**
